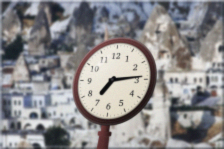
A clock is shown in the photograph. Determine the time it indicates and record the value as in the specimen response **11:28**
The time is **7:14**
